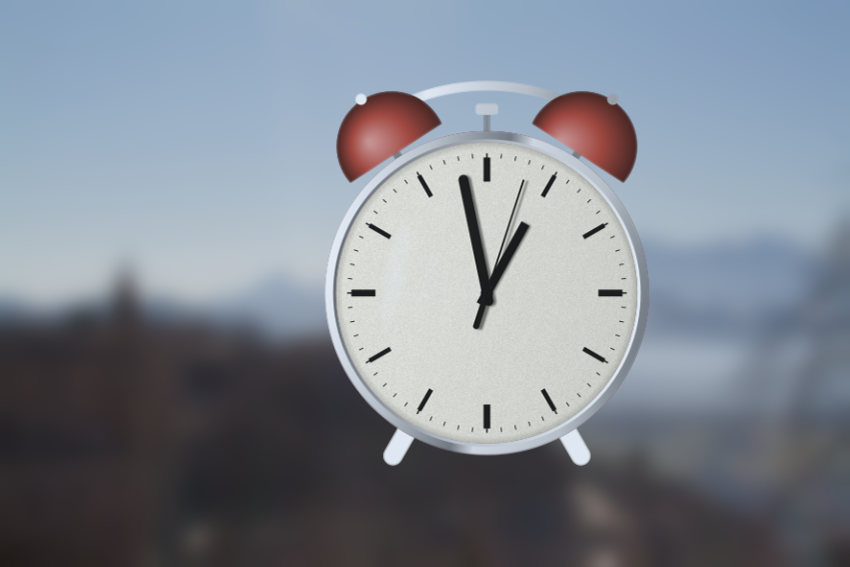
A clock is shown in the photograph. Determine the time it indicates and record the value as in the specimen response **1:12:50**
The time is **12:58:03**
